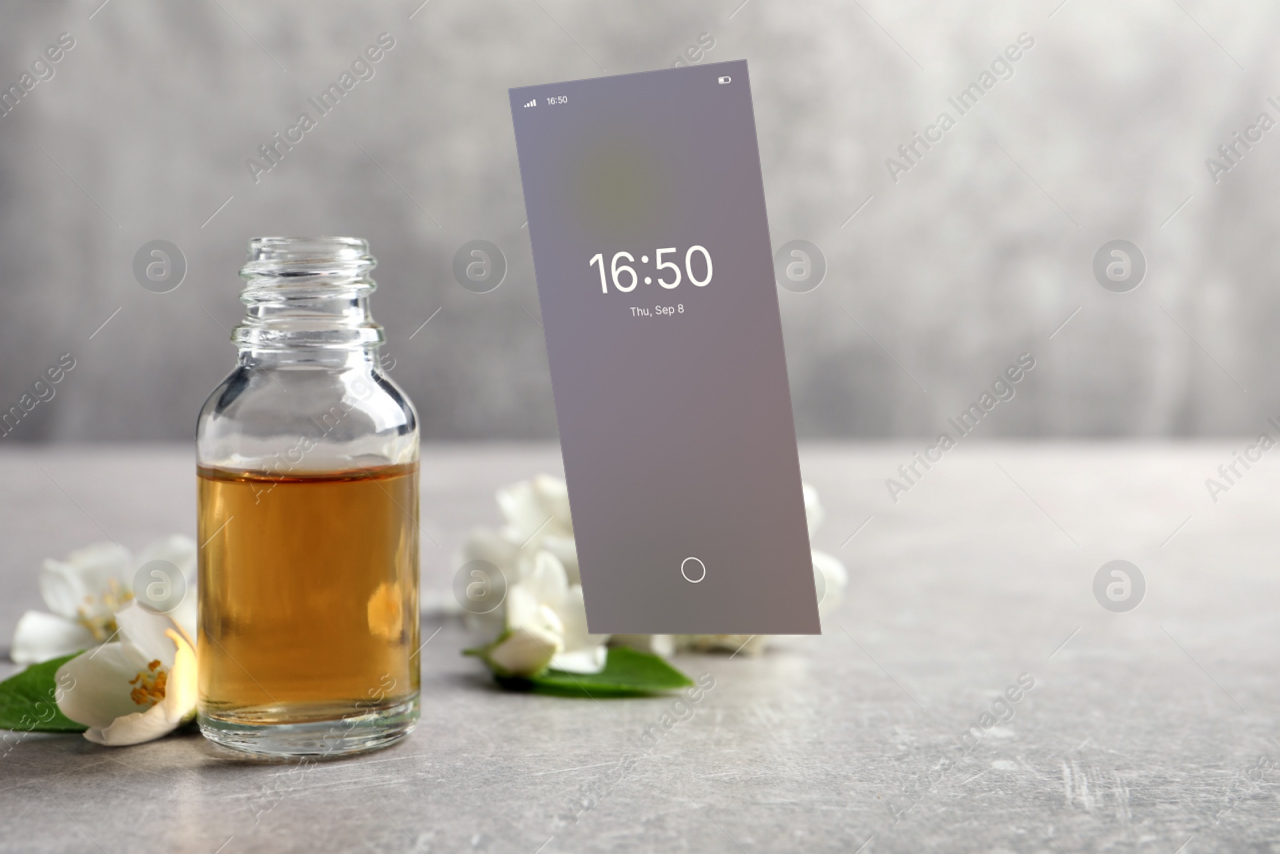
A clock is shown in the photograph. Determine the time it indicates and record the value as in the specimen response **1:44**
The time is **16:50**
